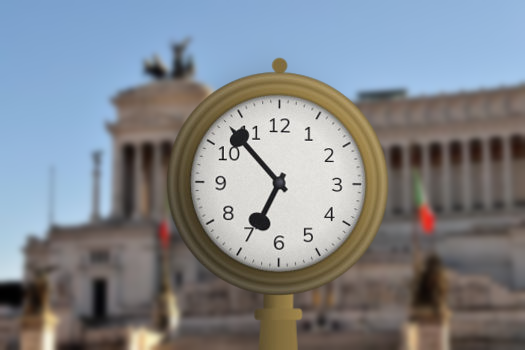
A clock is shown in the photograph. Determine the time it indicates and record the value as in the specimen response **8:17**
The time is **6:53**
